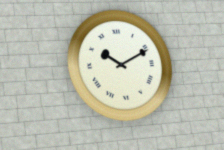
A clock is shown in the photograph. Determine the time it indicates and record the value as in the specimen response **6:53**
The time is **10:11**
